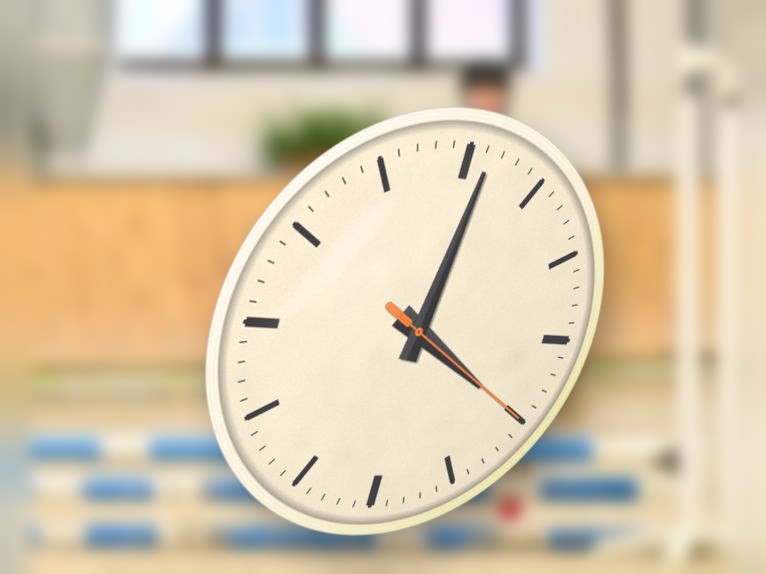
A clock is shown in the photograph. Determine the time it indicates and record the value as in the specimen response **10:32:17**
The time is **4:01:20**
